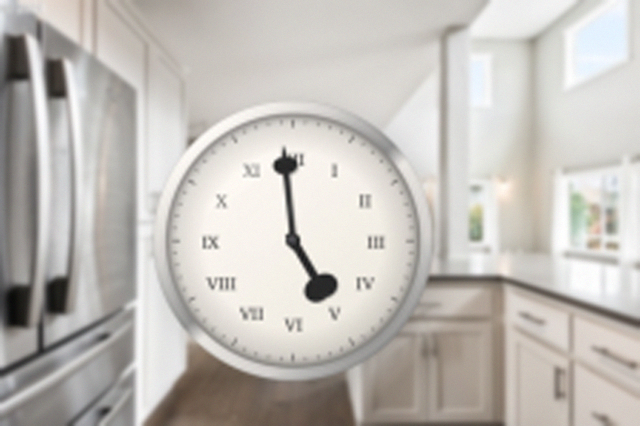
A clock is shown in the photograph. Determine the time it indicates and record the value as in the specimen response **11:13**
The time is **4:59**
